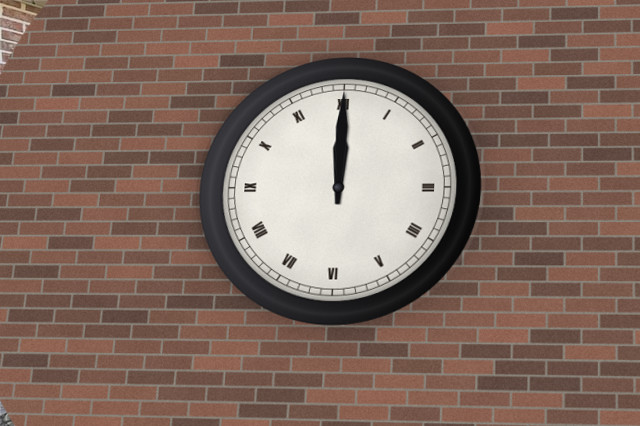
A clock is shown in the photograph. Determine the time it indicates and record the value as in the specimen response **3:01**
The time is **12:00**
